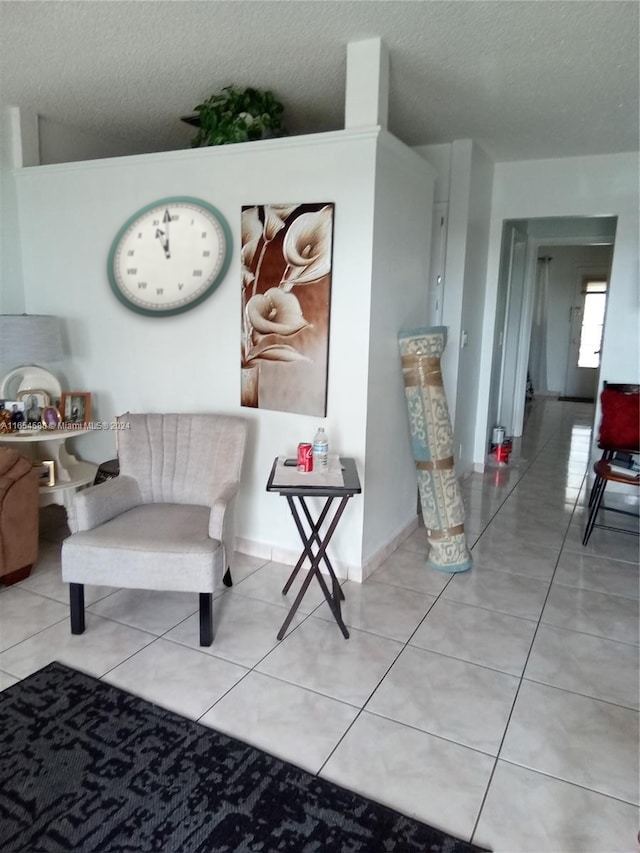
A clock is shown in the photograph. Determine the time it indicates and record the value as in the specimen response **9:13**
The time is **10:58**
